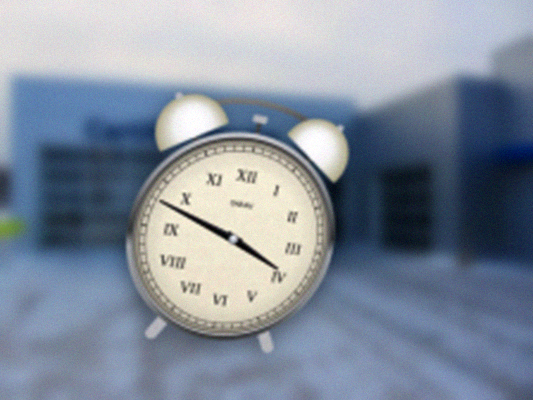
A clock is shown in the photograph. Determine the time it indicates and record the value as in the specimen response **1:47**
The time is **3:48**
